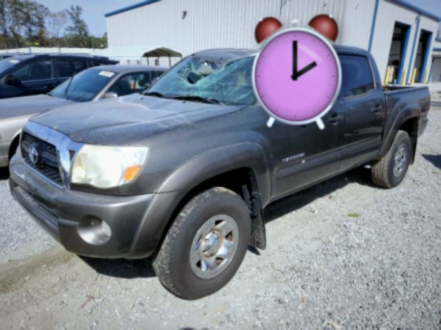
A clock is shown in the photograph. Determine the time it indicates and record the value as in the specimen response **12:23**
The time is **2:00**
